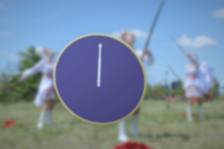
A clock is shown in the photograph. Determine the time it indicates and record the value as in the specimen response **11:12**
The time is **12:00**
